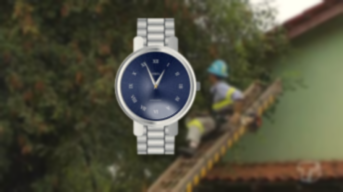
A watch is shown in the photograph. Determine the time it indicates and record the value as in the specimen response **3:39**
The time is **12:56**
